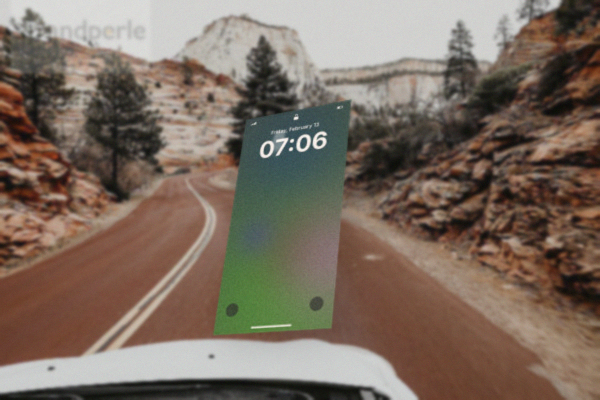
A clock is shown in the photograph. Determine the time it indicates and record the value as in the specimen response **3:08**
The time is **7:06**
